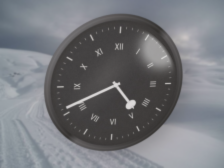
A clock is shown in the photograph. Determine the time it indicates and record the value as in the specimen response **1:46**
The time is **4:41**
